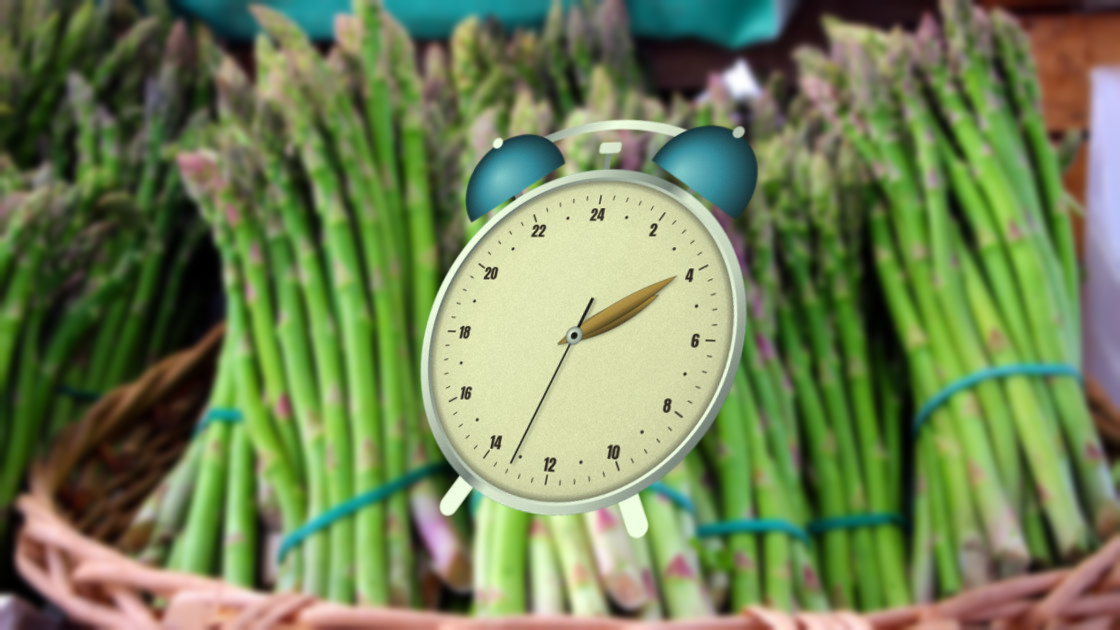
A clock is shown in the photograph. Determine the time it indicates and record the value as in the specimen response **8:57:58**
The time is **4:09:33**
